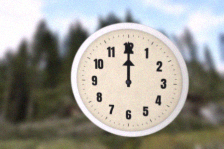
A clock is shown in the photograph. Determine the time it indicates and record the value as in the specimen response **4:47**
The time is **12:00**
